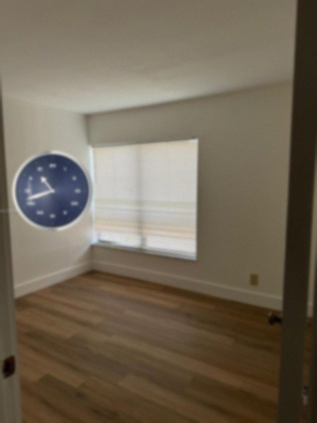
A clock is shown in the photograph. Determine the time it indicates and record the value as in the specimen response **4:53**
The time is **10:42**
